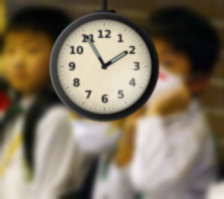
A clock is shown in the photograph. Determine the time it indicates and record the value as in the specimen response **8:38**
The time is **1:55**
